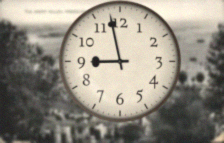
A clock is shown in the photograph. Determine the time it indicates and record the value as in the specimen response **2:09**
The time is **8:58**
